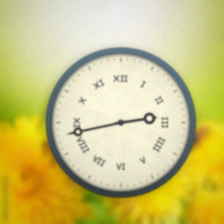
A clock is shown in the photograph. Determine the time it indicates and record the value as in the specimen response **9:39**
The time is **2:43**
